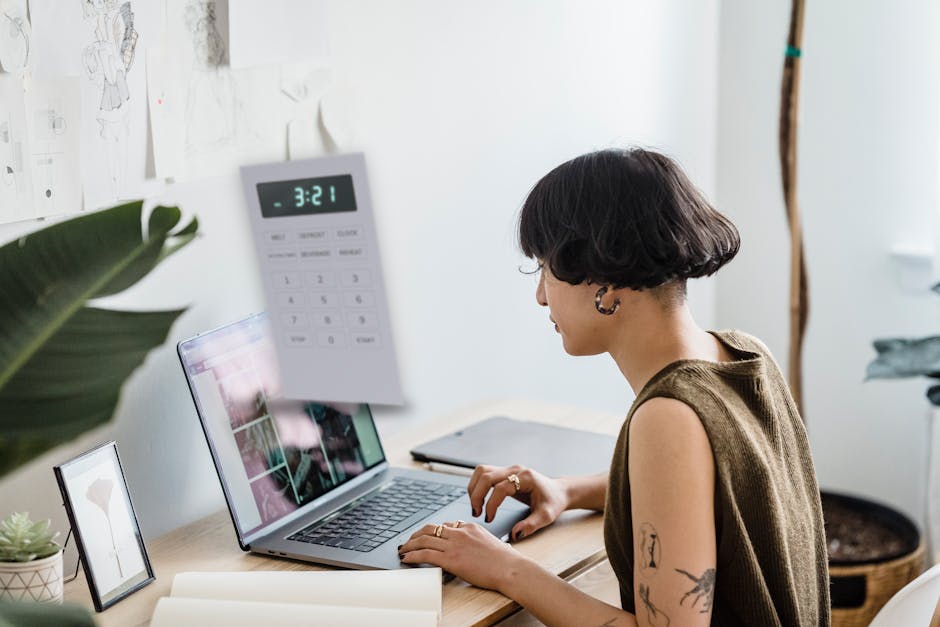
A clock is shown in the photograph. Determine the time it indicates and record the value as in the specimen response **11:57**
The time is **3:21**
